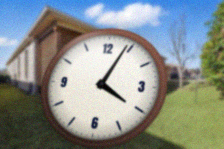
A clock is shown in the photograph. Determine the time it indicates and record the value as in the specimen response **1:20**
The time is **4:04**
